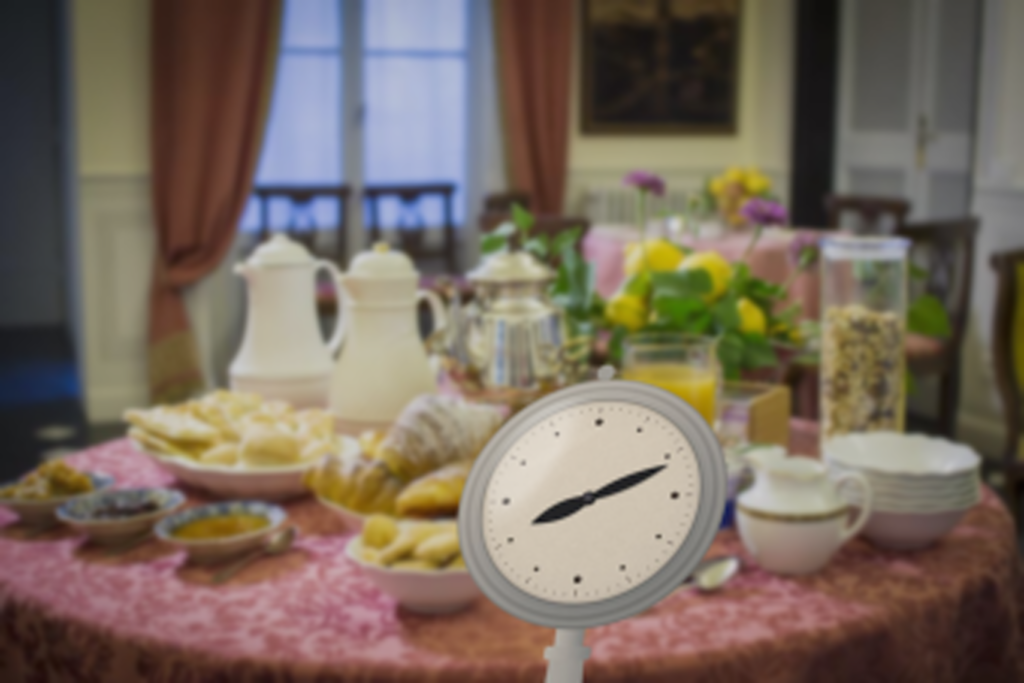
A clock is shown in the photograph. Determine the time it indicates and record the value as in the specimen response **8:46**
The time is **8:11**
